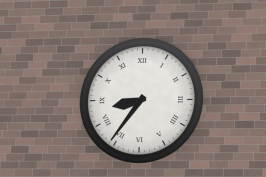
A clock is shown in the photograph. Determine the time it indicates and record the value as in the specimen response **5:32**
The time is **8:36**
